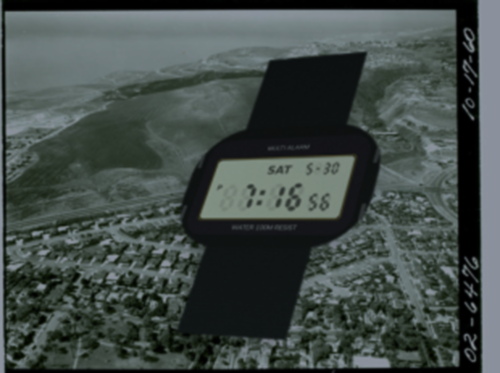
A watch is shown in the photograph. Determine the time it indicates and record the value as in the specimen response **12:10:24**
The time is **7:16:56**
